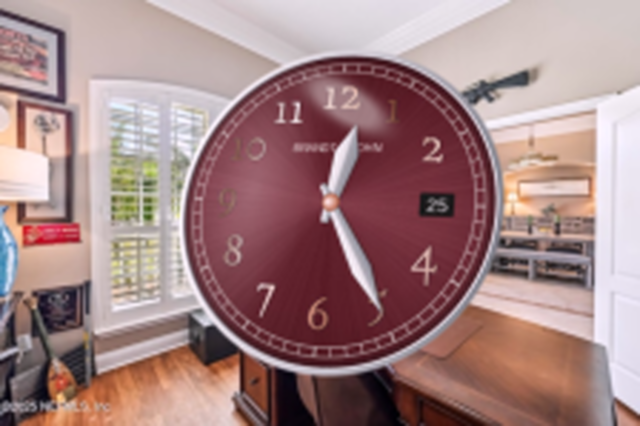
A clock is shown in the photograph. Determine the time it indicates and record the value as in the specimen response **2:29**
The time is **12:25**
